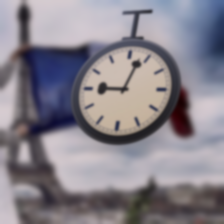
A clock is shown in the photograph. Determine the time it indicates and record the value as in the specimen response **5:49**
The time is **9:03**
